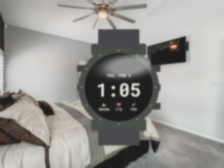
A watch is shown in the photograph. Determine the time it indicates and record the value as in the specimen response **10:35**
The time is **1:05**
